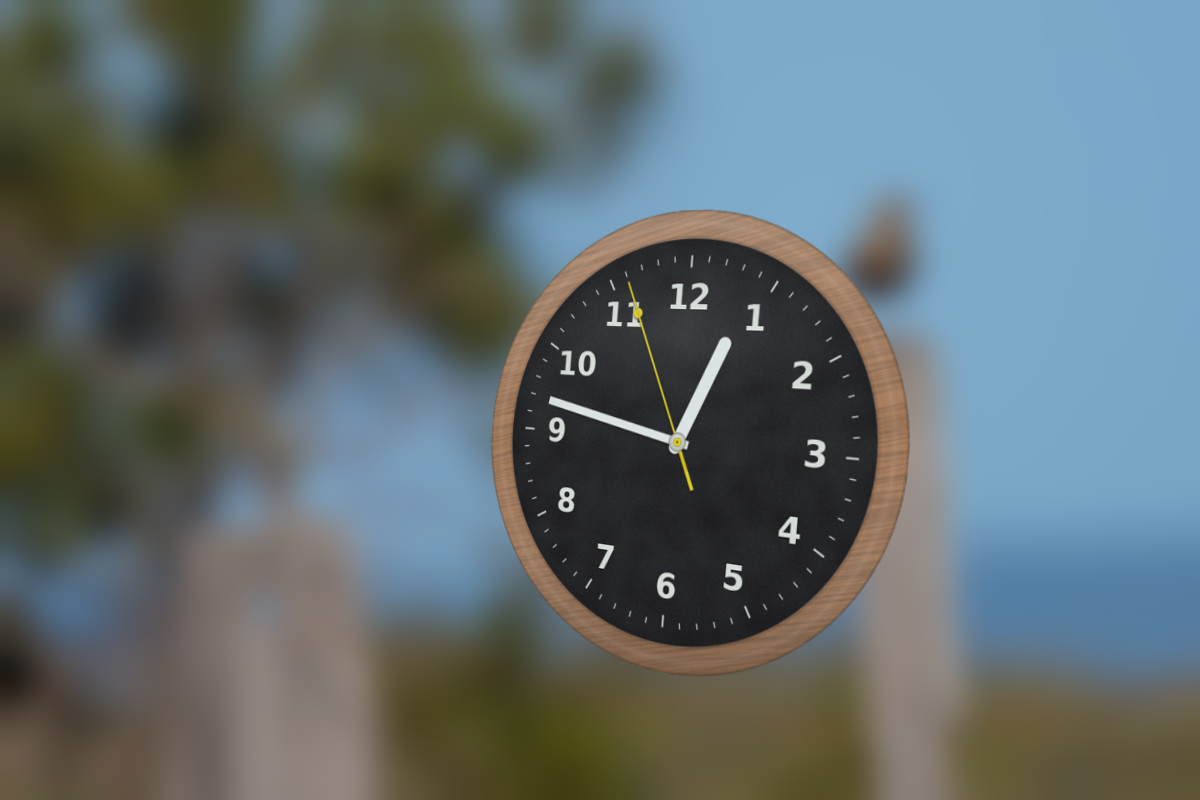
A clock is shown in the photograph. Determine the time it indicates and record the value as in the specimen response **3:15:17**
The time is **12:46:56**
